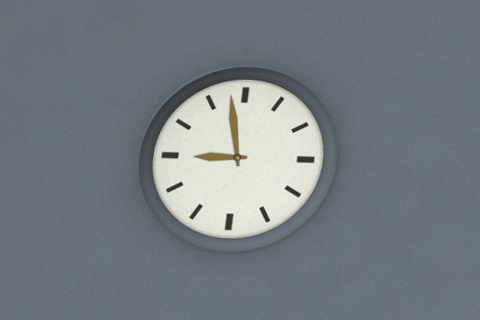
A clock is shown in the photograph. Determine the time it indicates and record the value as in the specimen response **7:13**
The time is **8:58**
